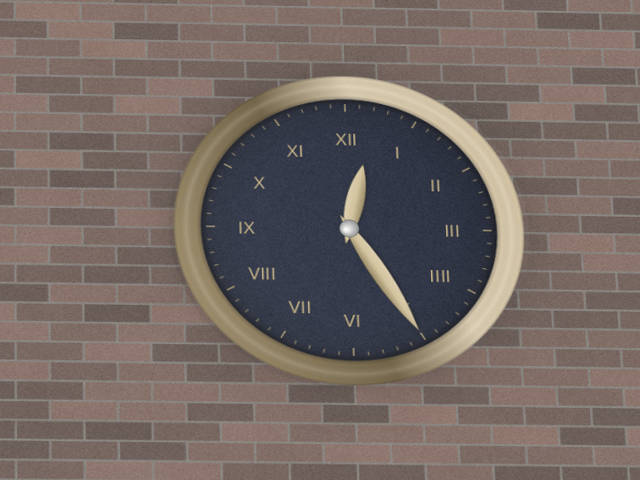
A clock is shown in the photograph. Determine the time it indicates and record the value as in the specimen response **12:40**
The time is **12:25**
